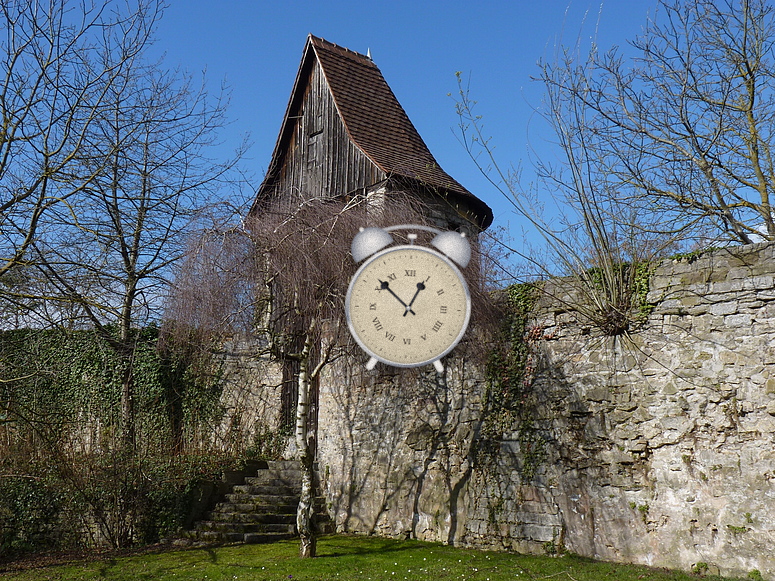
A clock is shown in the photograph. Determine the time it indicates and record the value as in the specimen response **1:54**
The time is **12:52**
